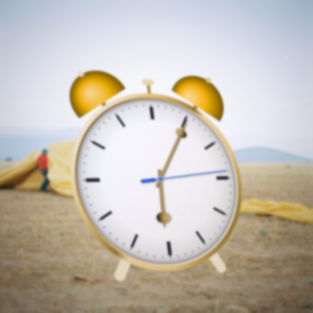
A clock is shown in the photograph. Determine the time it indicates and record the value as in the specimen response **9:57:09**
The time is **6:05:14**
